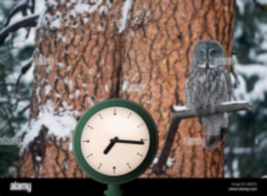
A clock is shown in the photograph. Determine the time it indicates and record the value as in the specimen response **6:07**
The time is **7:16**
